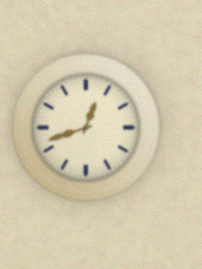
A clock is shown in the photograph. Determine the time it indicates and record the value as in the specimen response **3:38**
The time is **12:42**
